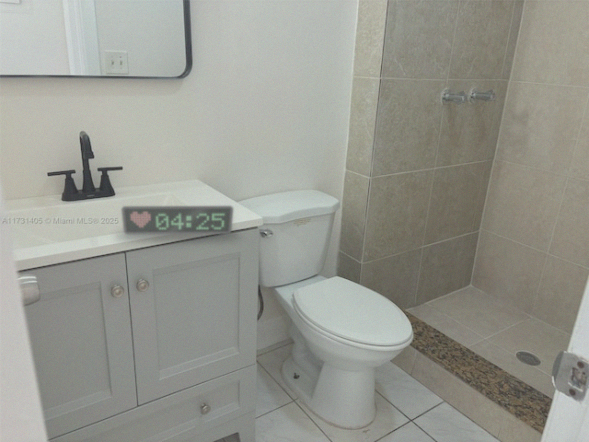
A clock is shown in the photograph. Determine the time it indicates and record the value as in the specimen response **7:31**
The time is **4:25**
